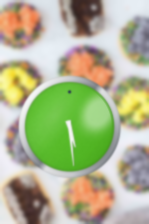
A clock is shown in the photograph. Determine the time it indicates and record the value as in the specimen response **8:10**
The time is **5:29**
